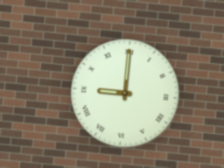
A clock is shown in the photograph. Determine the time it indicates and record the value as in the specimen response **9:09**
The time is **9:00**
